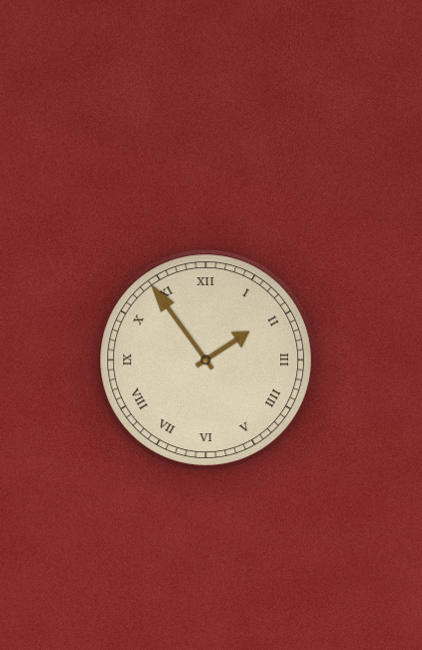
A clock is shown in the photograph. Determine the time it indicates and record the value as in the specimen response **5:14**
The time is **1:54**
